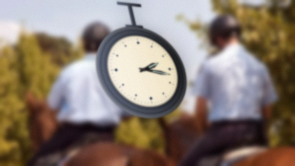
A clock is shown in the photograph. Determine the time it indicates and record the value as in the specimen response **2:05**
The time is **2:17**
